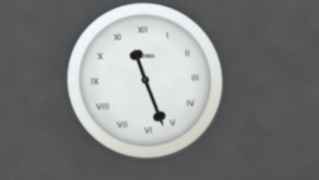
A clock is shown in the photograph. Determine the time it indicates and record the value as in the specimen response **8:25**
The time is **11:27**
